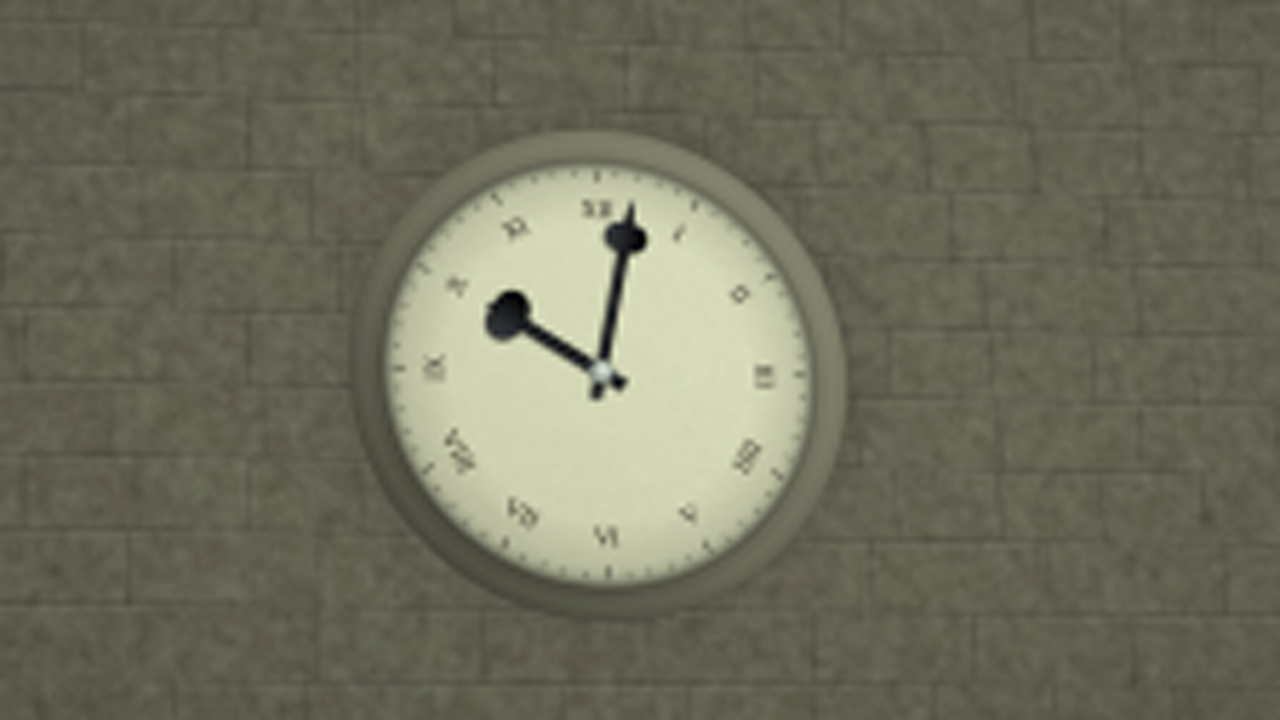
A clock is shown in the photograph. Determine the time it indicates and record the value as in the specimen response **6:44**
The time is **10:02**
